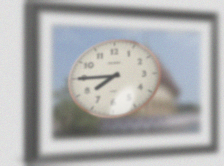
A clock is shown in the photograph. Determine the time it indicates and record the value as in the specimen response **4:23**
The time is **7:45**
